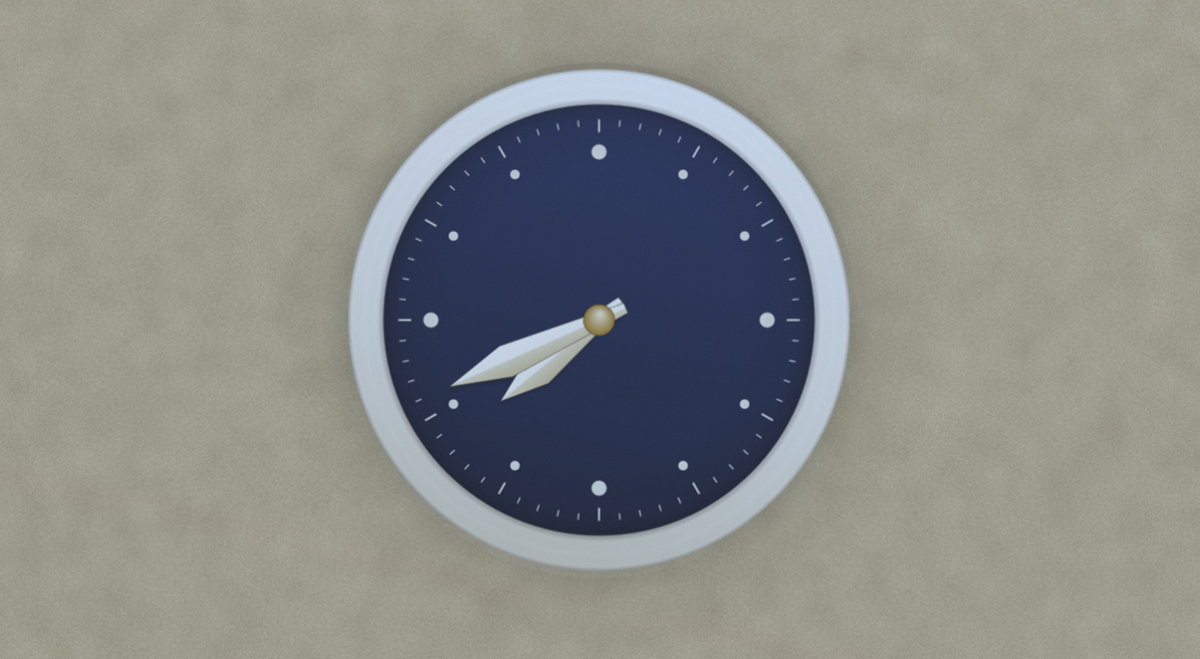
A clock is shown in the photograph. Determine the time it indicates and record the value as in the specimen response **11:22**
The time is **7:41**
